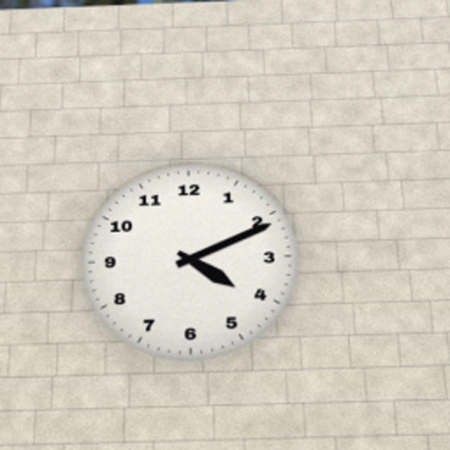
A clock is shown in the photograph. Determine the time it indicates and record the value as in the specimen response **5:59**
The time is **4:11**
